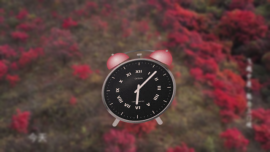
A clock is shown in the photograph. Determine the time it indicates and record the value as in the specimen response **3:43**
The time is **6:07**
